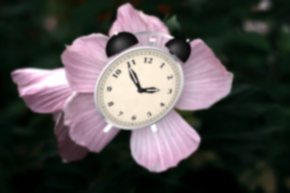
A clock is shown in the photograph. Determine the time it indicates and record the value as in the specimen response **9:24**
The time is **2:54**
